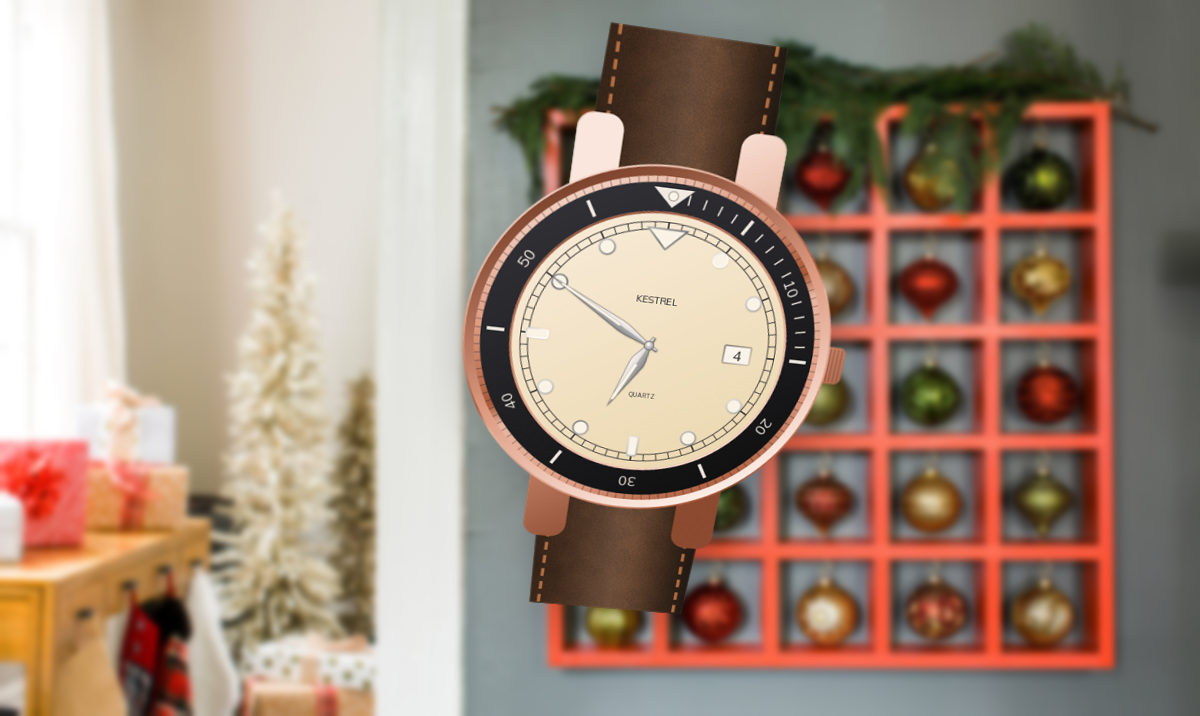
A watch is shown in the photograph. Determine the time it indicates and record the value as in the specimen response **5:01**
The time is **6:50**
